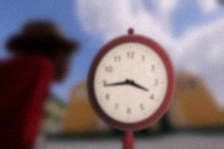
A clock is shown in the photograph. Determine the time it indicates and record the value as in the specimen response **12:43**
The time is **3:44**
